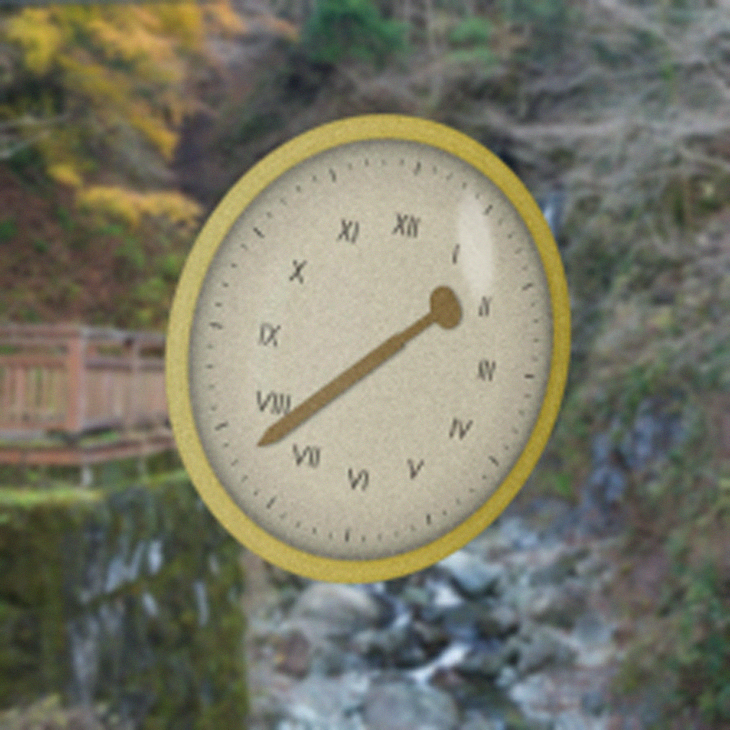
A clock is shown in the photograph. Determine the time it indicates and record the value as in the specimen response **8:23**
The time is **1:38**
